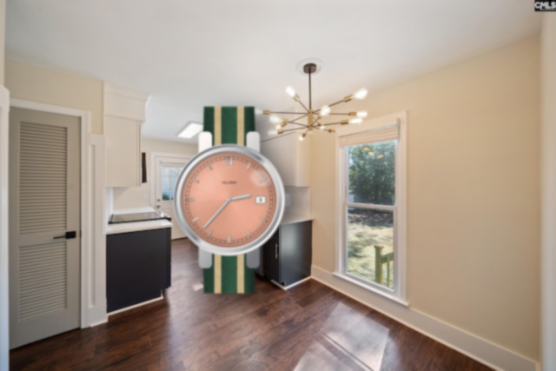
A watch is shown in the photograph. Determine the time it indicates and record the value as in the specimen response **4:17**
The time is **2:37**
